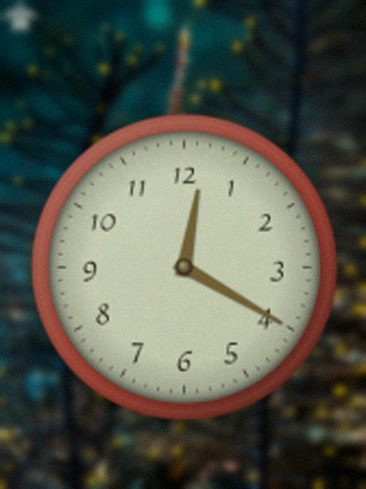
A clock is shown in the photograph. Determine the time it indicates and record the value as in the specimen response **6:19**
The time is **12:20**
